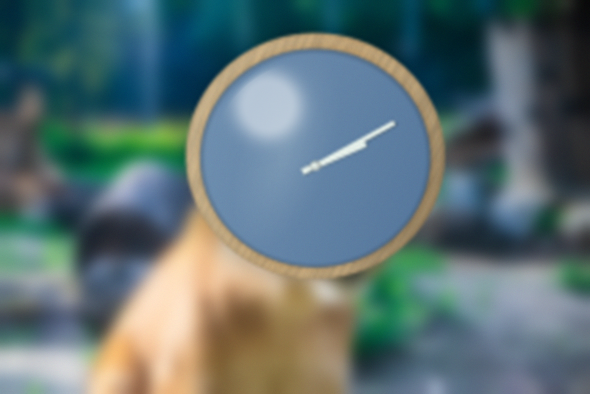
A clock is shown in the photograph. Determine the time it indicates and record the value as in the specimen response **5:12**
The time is **2:10**
